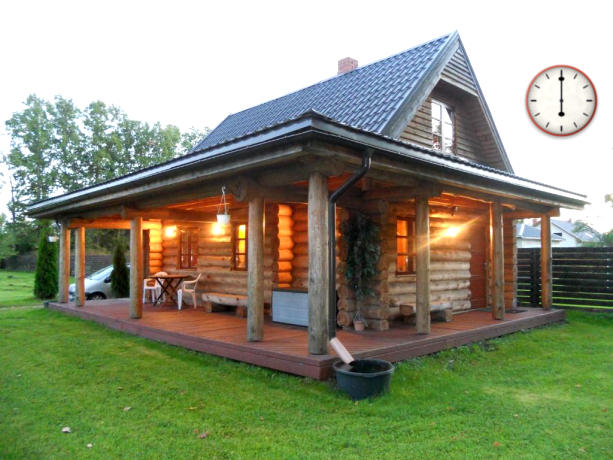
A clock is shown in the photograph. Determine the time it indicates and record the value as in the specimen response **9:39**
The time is **6:00**
